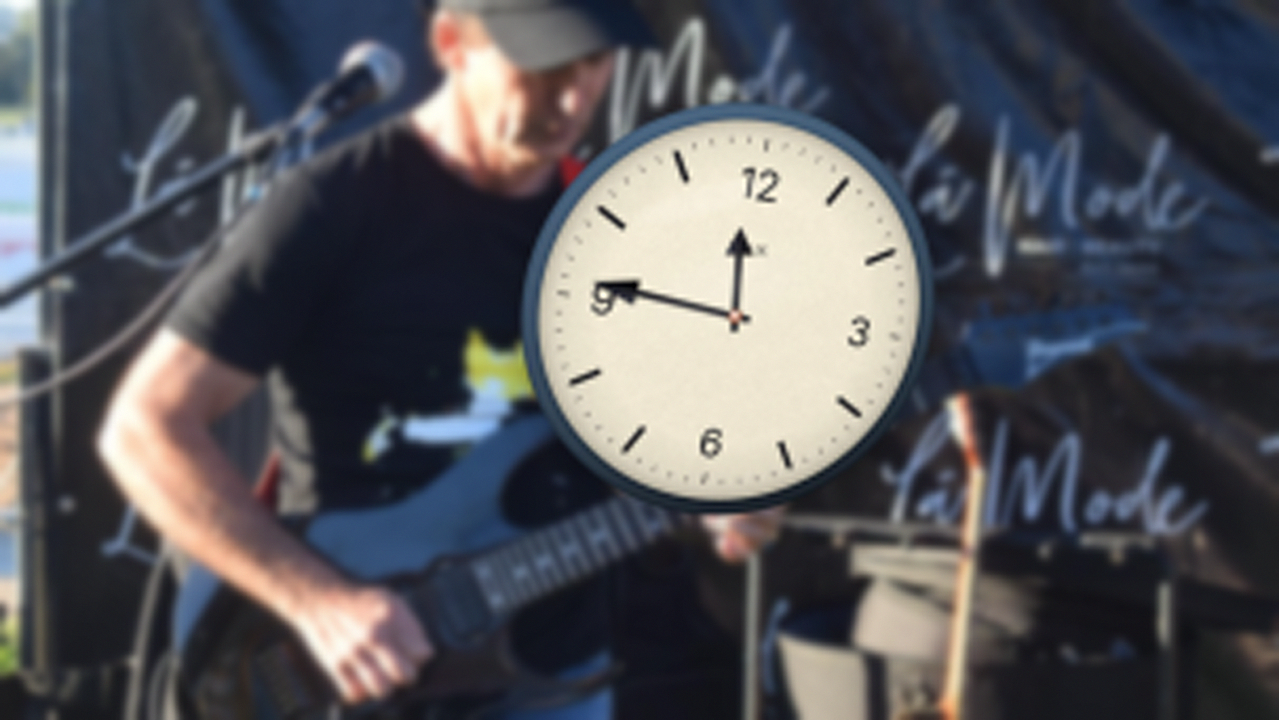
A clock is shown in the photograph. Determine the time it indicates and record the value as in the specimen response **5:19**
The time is **11:46**
